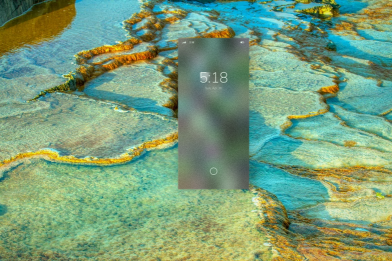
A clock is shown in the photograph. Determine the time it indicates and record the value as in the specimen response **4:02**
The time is **5:18**
